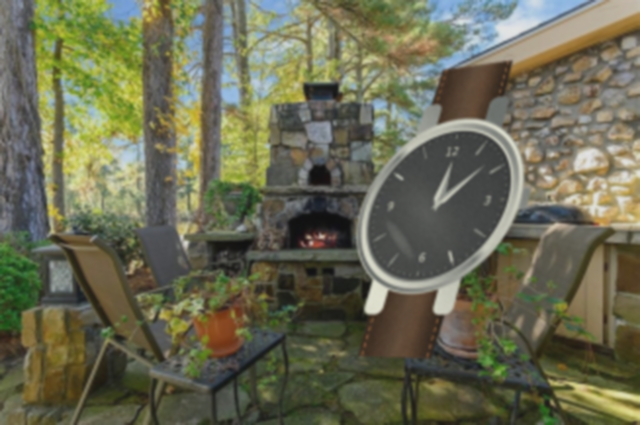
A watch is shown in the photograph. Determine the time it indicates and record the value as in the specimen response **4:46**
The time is **12:08**
